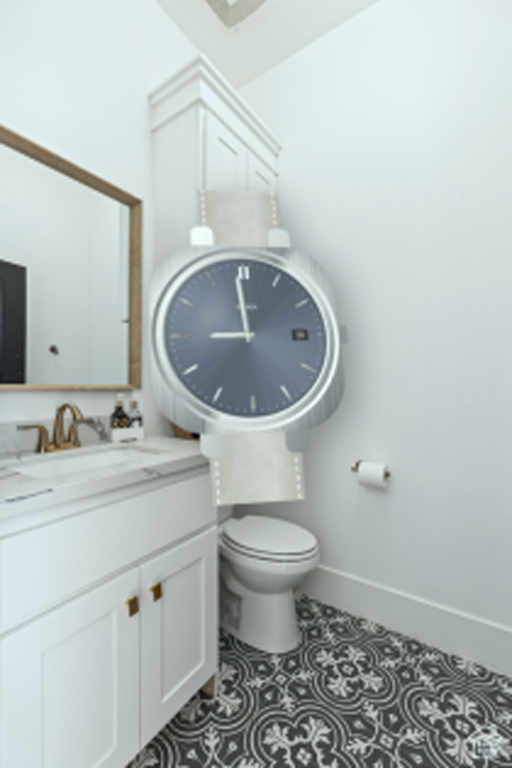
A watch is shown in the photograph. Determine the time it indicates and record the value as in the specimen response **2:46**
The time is **8:59**
